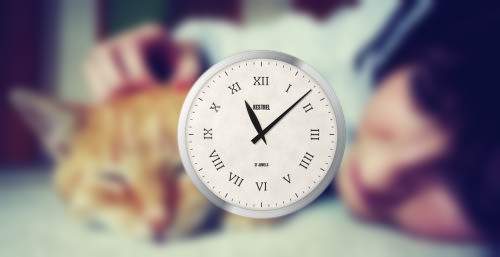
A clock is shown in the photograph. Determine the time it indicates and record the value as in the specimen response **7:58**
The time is **11:08**
